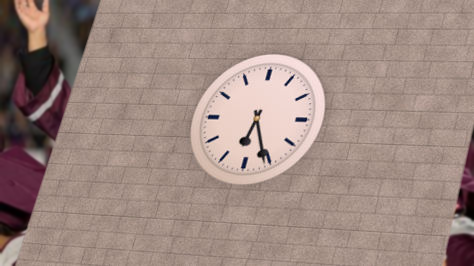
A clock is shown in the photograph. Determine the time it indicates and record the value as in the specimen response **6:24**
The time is **6:26**
